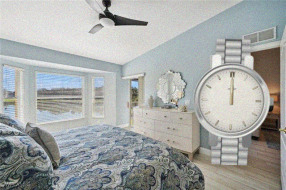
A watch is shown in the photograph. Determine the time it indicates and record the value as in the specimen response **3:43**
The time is **12:00**
